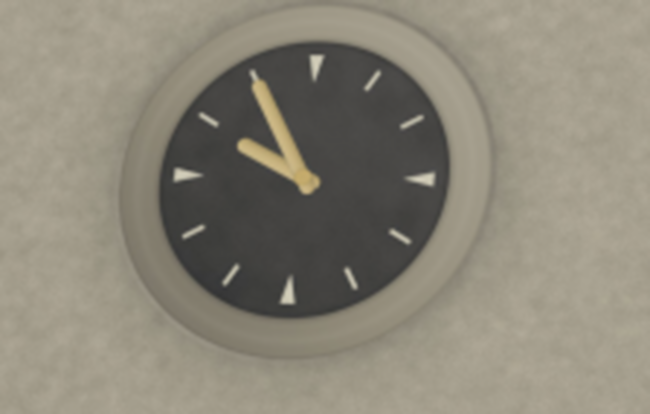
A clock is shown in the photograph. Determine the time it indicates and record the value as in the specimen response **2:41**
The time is **9:55**
